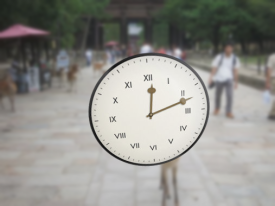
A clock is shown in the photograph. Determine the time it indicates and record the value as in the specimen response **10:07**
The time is **12:12**
